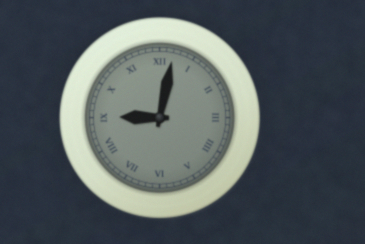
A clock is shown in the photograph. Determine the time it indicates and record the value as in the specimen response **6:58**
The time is **9:02**
